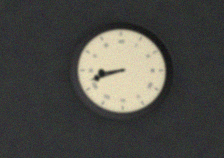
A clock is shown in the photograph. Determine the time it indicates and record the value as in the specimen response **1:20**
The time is **8:42**
